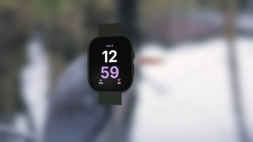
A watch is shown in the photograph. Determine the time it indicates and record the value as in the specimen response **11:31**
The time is **12:59**
